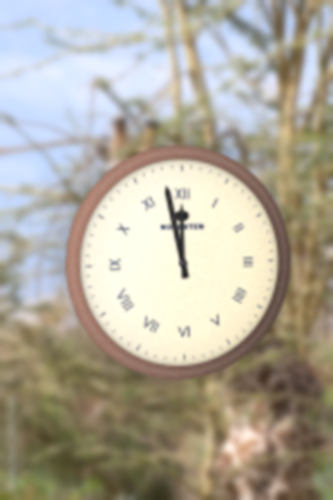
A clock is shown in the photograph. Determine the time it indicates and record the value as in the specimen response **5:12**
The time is **11:58**
